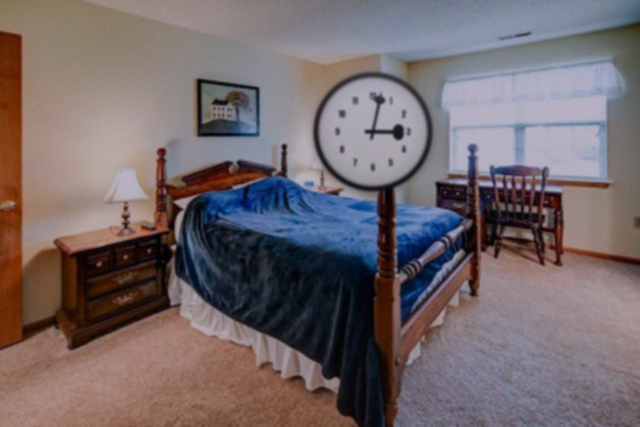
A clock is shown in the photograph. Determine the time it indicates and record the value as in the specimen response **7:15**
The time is **3:02**
